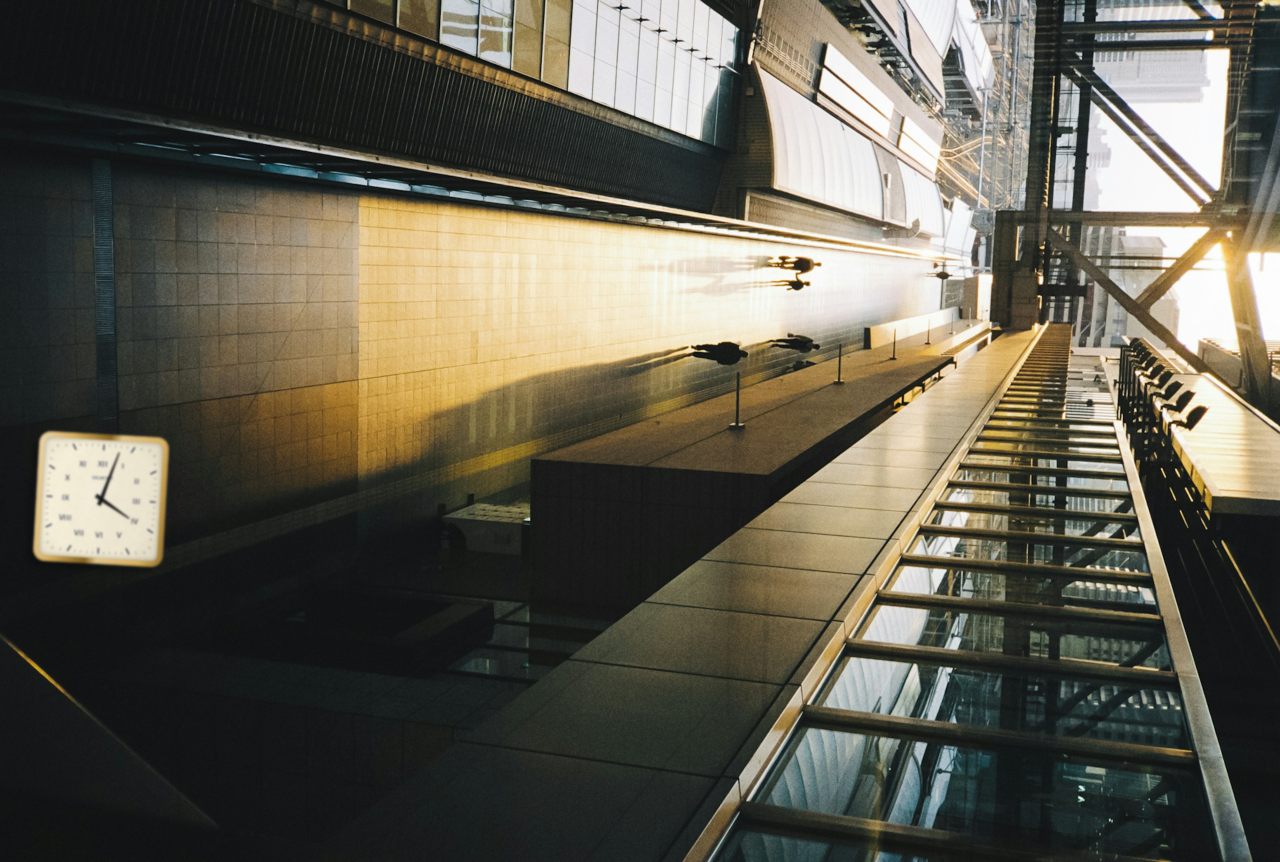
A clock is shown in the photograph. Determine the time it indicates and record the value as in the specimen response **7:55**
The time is **4:03**
